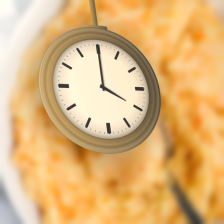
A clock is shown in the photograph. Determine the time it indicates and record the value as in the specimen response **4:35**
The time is **4:00**
